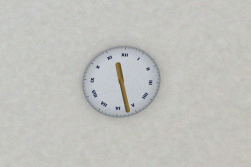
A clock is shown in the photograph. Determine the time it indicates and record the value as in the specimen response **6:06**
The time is **11:27**
